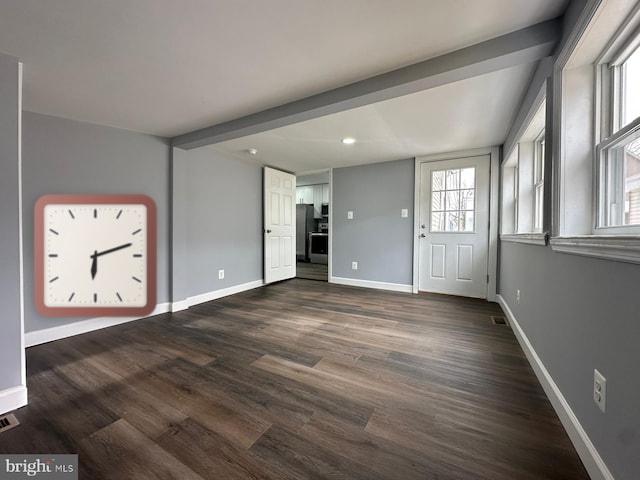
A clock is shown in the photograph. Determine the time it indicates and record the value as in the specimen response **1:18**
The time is **6:12**
